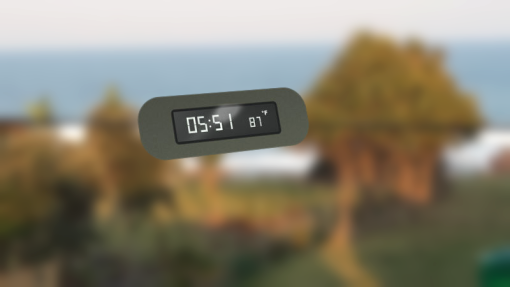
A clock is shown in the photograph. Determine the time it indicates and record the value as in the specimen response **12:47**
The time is **5:51**
